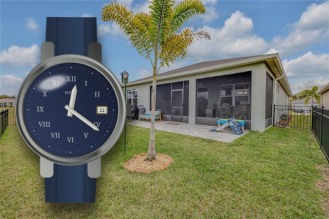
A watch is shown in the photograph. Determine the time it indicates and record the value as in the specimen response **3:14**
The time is **12:21**
